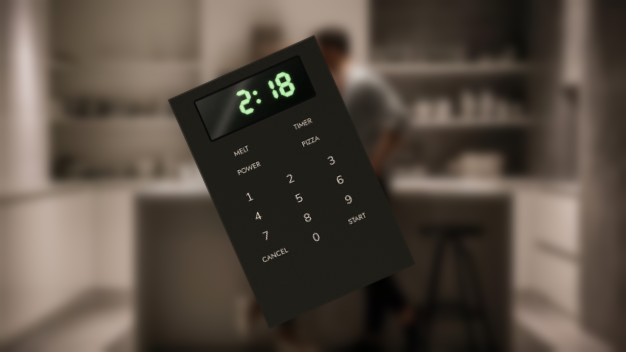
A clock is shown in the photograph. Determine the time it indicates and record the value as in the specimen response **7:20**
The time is **2:18**
